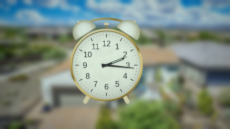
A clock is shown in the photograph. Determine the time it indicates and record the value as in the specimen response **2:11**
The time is **2:16**
